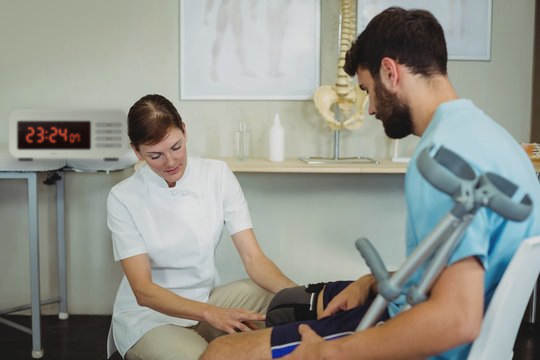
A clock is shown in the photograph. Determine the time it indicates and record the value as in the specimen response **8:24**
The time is **23:24**
